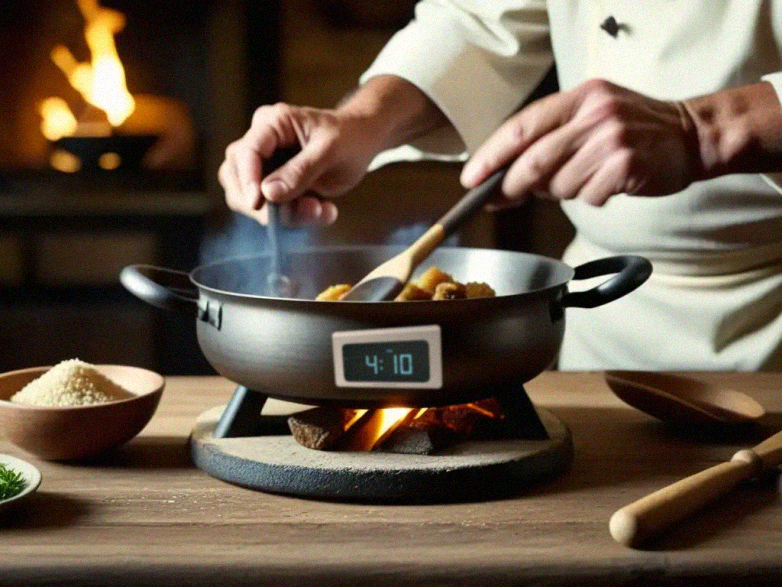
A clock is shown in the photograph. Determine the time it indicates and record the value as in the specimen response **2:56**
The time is **4:10**
